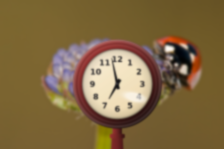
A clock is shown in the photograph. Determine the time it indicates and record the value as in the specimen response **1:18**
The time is **6:58**
